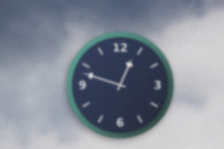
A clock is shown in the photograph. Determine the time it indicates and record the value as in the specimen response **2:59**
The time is **12:48**
